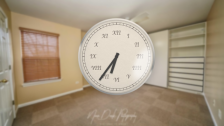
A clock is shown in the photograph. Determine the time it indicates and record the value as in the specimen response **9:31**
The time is **6:36**
